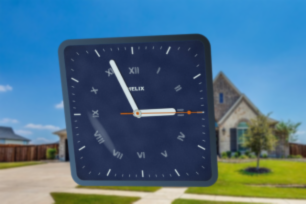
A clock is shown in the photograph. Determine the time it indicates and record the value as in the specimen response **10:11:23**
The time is **2:56:15**
